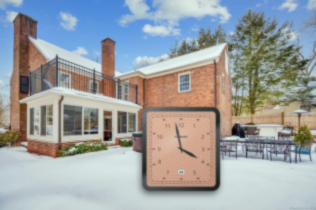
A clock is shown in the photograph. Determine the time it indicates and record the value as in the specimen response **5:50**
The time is **3:58**
